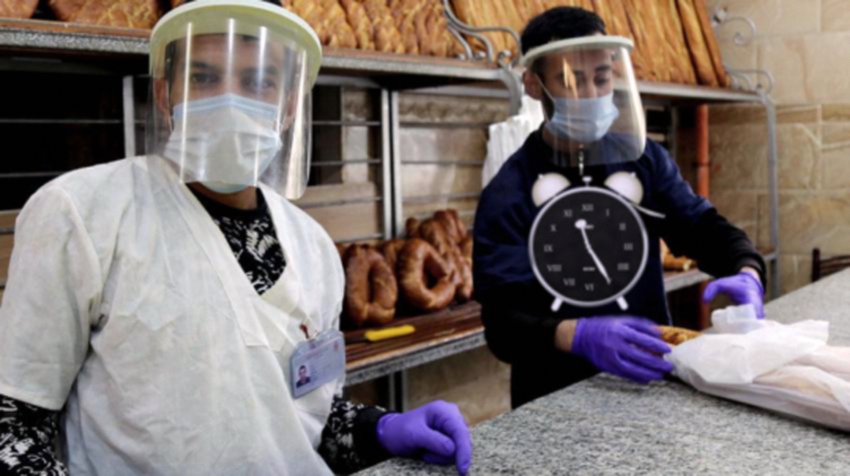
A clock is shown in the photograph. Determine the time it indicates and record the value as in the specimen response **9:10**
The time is **11:25**
